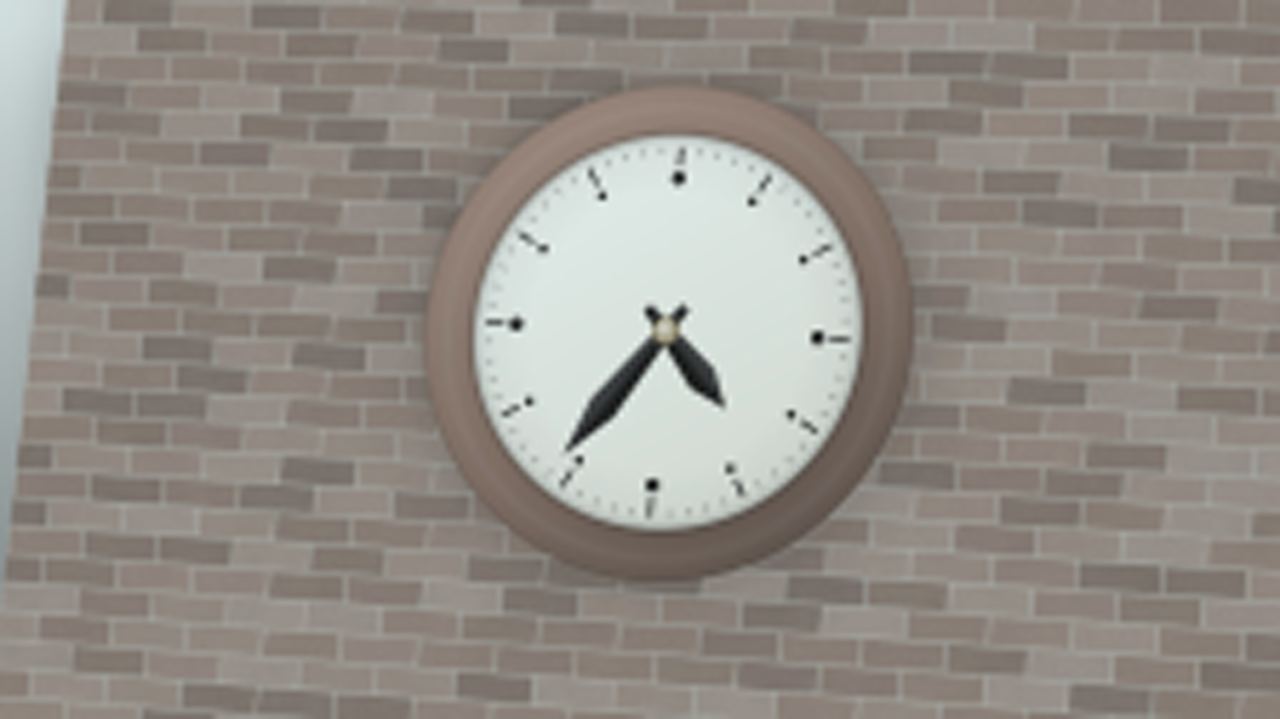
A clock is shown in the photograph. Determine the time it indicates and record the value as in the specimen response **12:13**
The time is **4:36**
